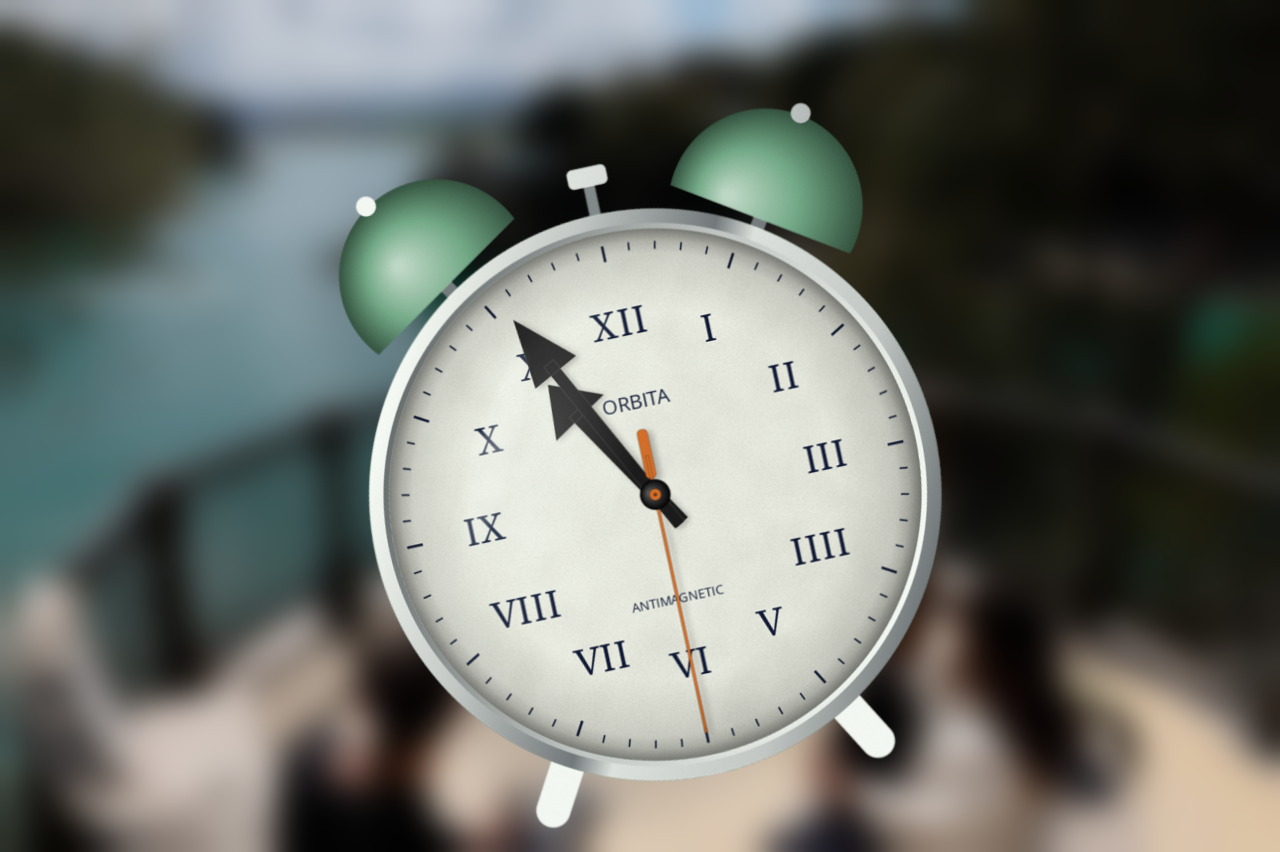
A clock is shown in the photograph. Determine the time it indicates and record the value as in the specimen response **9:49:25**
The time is **10:55:30**
